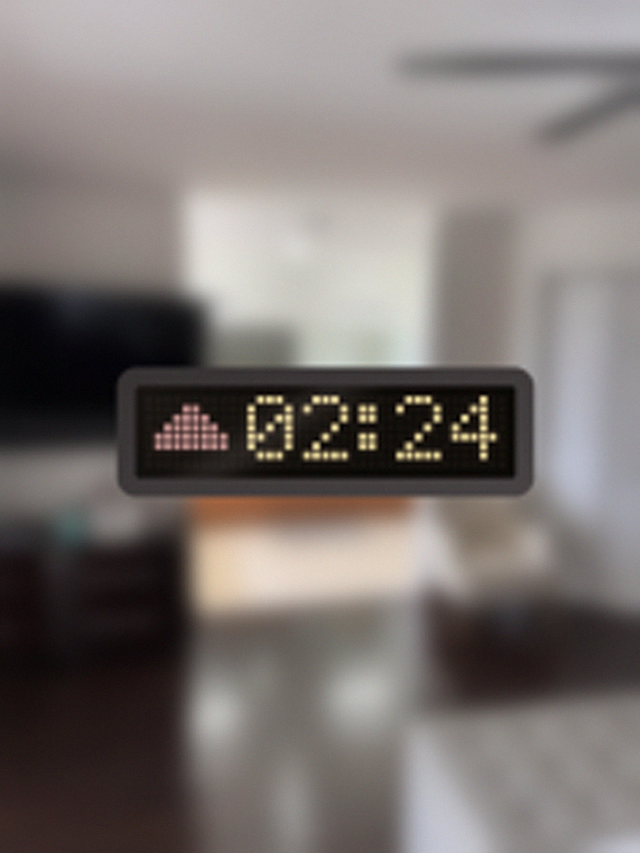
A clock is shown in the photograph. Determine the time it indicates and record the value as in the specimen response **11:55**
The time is **2:24**
